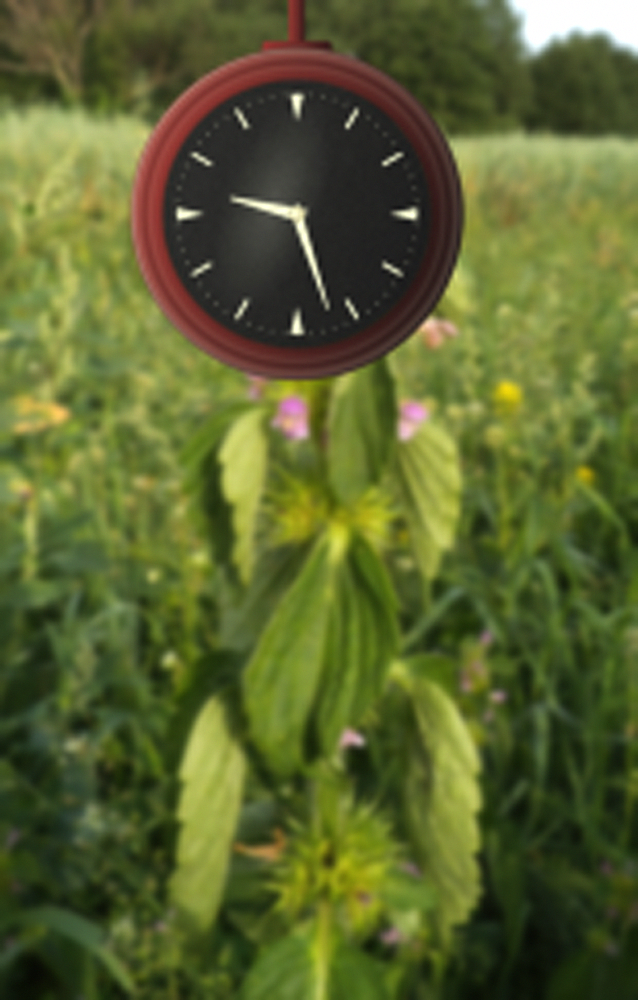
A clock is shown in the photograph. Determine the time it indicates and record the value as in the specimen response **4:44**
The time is **9:27**
